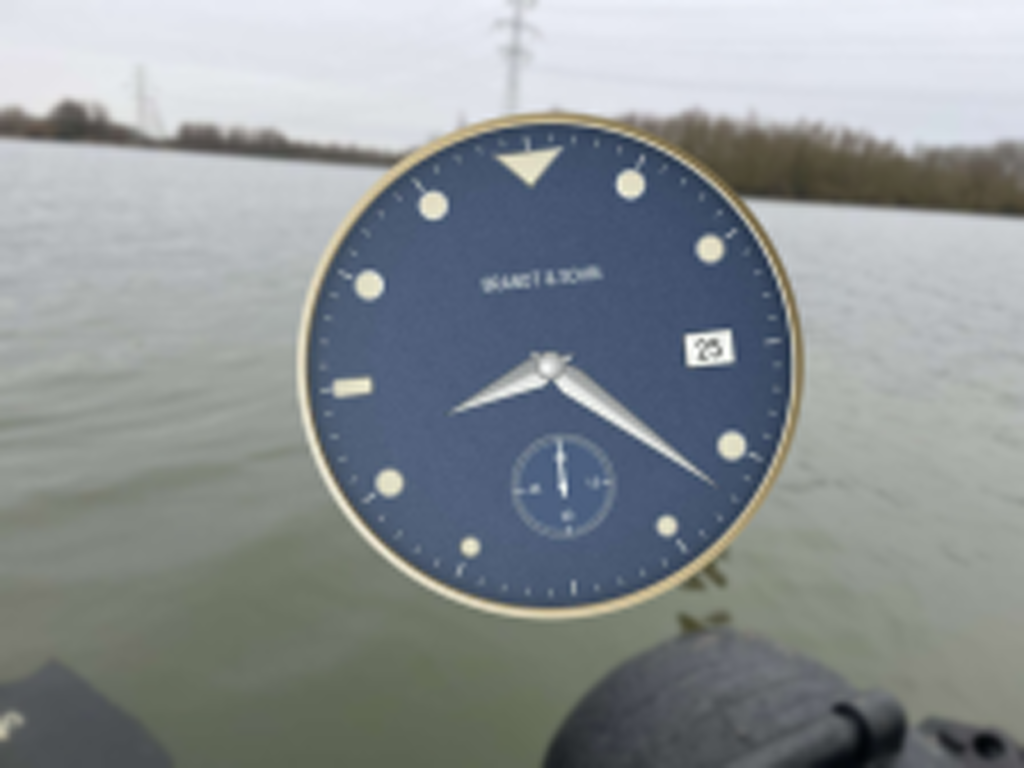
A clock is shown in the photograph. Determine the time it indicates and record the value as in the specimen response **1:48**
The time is **8:22**
